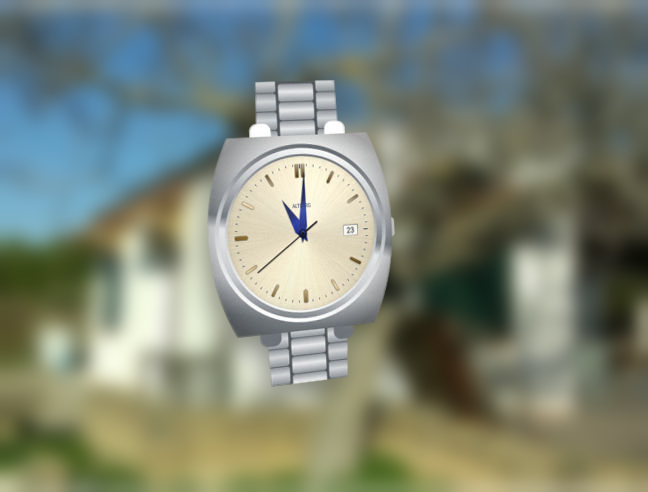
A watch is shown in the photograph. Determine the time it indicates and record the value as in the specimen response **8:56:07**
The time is **11:00:39**
